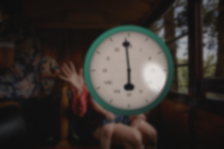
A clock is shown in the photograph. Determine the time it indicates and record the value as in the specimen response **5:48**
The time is **5:59**
